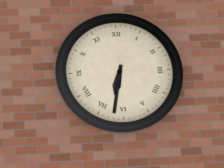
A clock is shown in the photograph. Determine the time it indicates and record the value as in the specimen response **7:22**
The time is **6:32**
